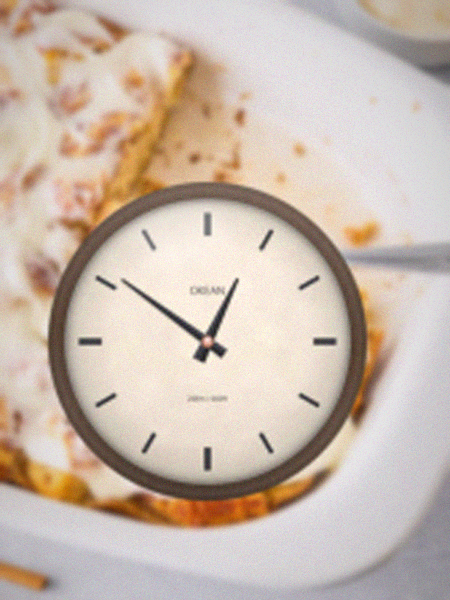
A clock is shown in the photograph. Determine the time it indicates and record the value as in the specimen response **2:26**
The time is **12:51**
